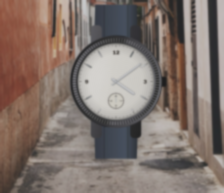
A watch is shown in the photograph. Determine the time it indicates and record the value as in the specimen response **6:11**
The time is **4:09**
